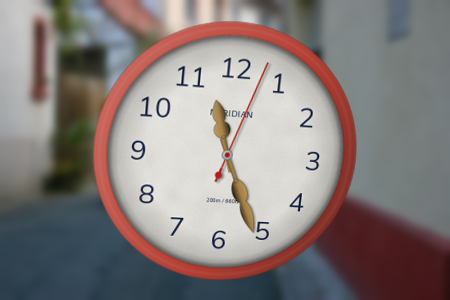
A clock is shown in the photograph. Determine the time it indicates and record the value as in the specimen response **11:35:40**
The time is **11:26:03**
